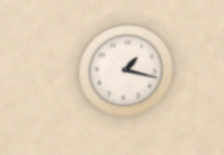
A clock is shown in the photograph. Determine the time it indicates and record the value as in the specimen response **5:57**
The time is **1:17**
